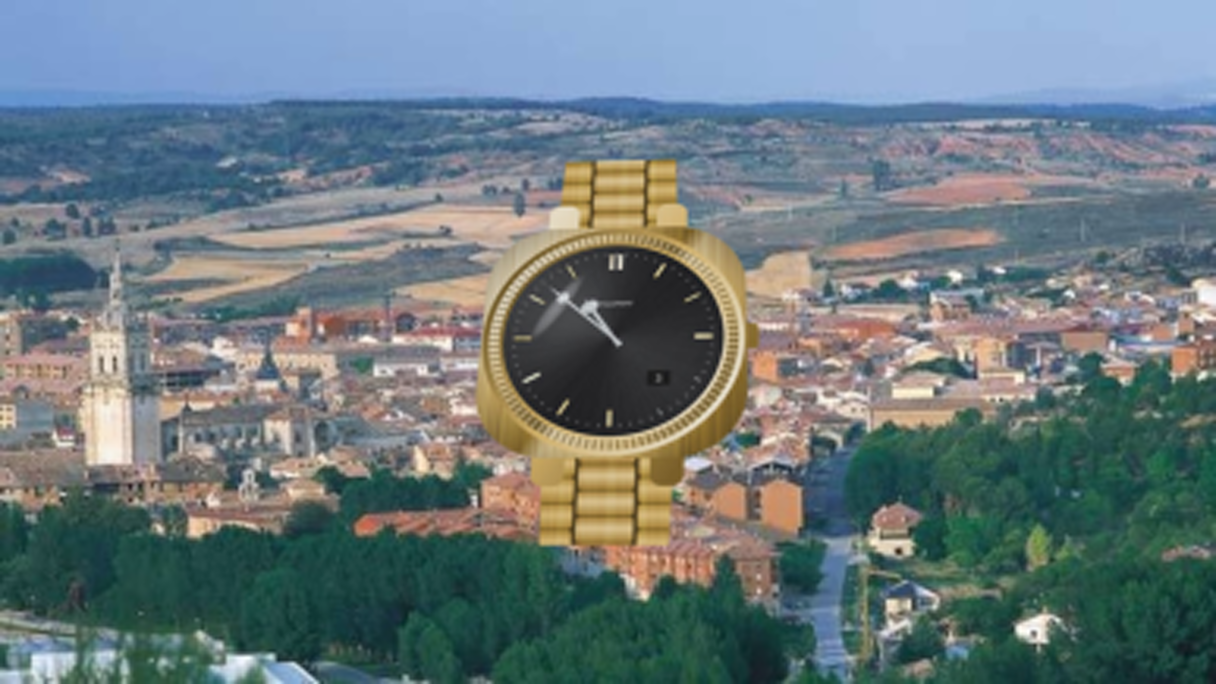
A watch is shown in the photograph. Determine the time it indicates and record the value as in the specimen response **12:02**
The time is **10:52**
